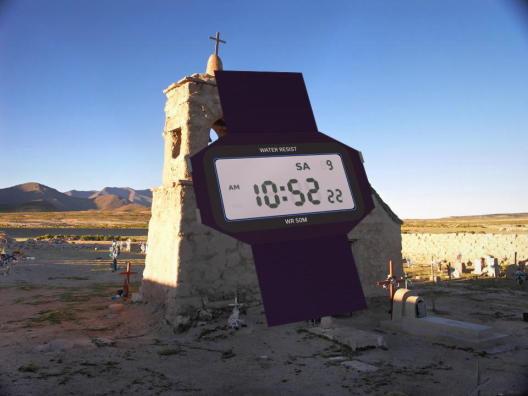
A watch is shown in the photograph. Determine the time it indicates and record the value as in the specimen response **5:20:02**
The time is **10:52:22**
